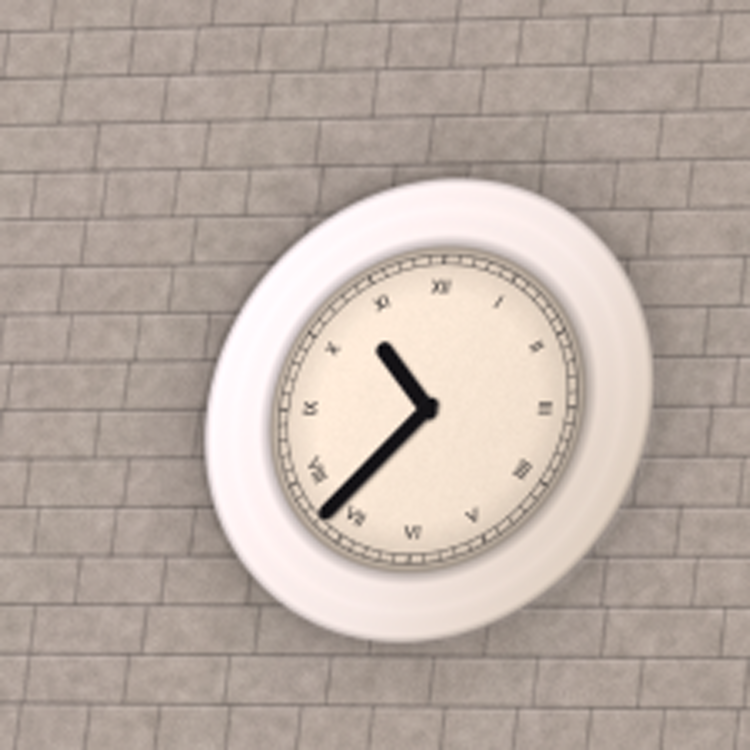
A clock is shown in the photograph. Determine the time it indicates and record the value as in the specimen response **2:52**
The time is **10:37**
